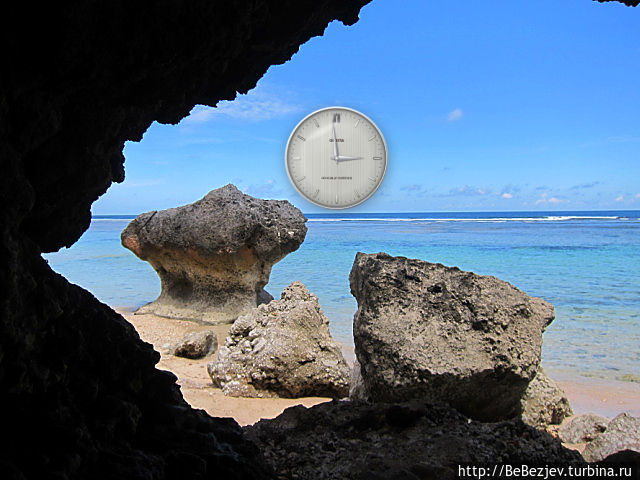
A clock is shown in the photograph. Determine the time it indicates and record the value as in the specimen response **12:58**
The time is **2:59**
